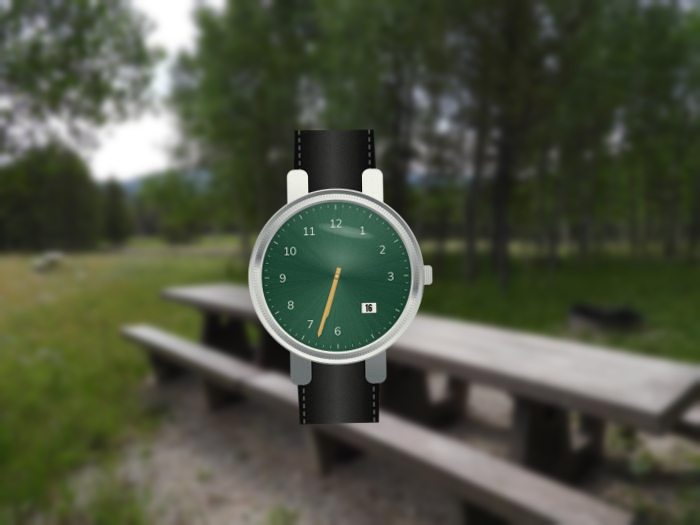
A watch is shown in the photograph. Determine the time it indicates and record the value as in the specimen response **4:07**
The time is **6:33**
